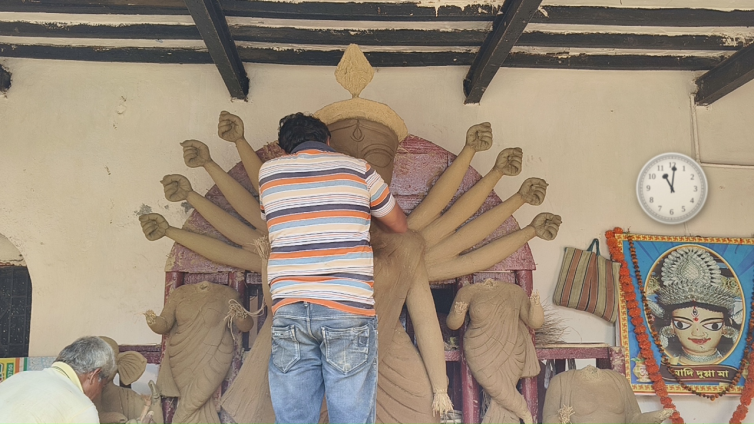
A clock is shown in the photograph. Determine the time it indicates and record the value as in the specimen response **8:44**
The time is **11:01**
